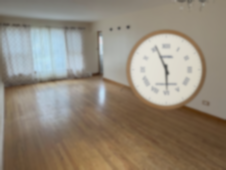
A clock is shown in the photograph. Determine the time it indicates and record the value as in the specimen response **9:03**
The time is **5:56**
